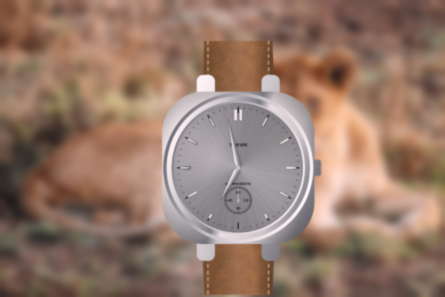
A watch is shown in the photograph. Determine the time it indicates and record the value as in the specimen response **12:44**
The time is **6:58**
